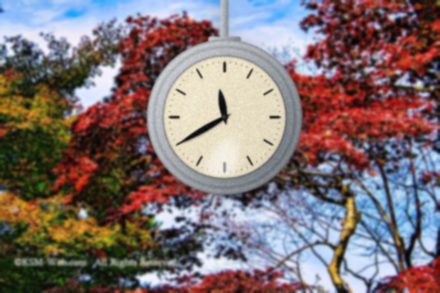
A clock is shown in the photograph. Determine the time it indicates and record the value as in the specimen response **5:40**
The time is **11:40**
